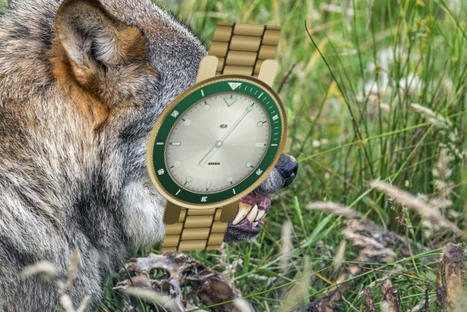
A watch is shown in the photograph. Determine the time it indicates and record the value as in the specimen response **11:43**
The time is **7:05**
